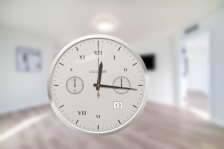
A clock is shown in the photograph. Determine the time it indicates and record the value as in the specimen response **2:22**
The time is **12:16**
